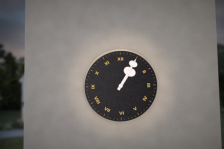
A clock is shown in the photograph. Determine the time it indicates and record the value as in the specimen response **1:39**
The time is **1:05**
